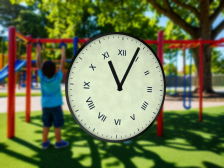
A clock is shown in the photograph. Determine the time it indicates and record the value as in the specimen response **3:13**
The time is **11:04**
